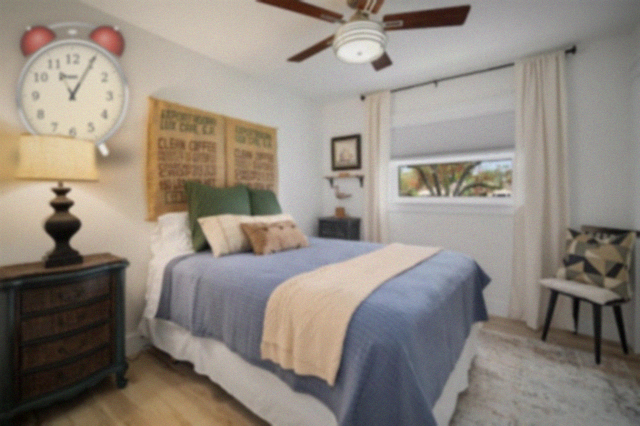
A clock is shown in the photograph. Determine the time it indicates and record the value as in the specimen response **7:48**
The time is **11:05**
